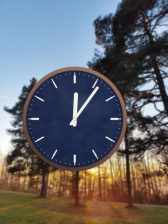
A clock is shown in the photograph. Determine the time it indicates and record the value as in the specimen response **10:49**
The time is **12:06**
